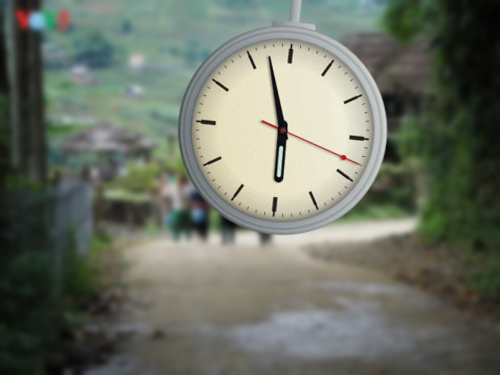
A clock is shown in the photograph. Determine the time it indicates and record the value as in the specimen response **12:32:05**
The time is **5:57:18**
